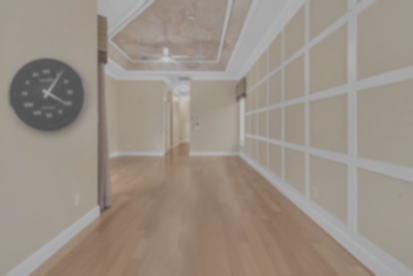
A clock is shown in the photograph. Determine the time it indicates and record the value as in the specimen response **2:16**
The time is **4:06**
